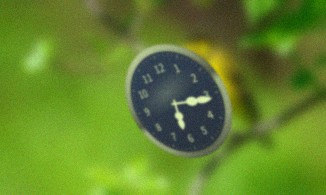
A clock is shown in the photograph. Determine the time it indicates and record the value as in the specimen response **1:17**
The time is **6:16**
